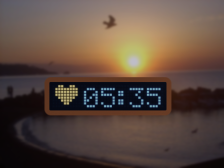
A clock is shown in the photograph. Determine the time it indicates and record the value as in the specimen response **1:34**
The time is **5:35**
